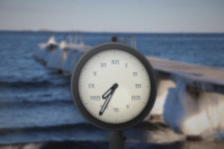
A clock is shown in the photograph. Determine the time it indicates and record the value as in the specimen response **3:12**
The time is **7:35**
